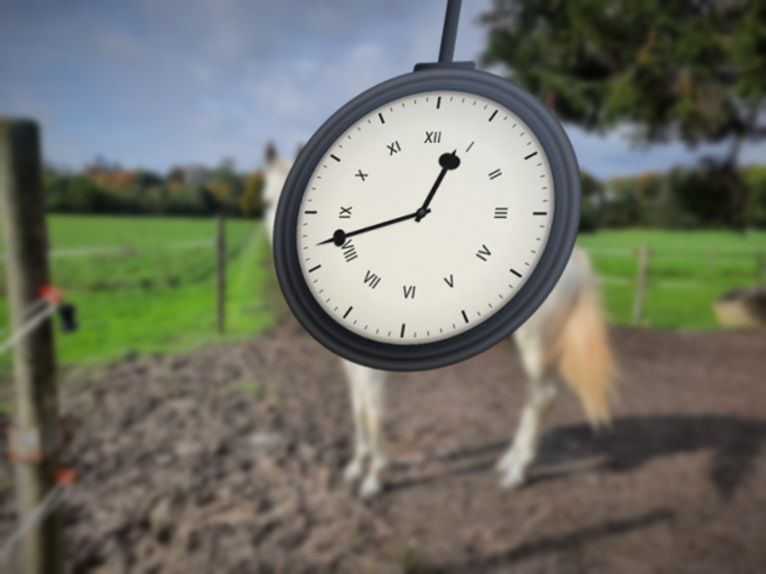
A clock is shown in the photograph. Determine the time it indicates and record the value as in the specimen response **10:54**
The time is **12:42**
